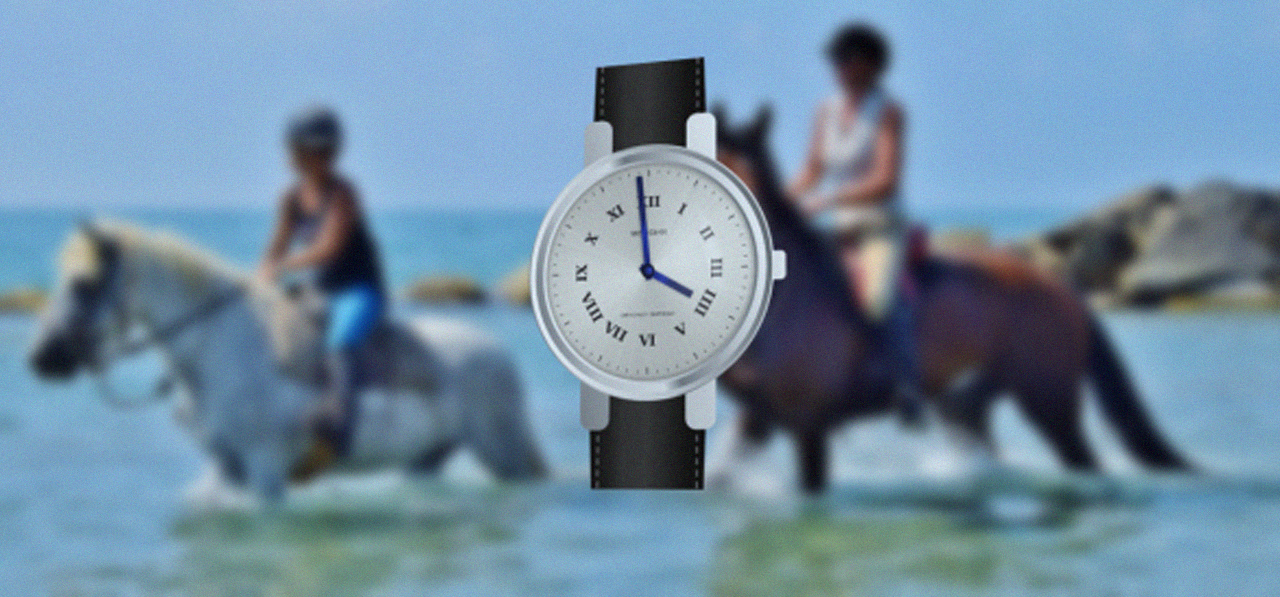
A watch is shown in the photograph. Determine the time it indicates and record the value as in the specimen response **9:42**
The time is **3:59**
